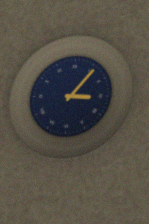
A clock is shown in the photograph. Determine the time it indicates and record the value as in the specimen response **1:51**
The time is **3:06**
